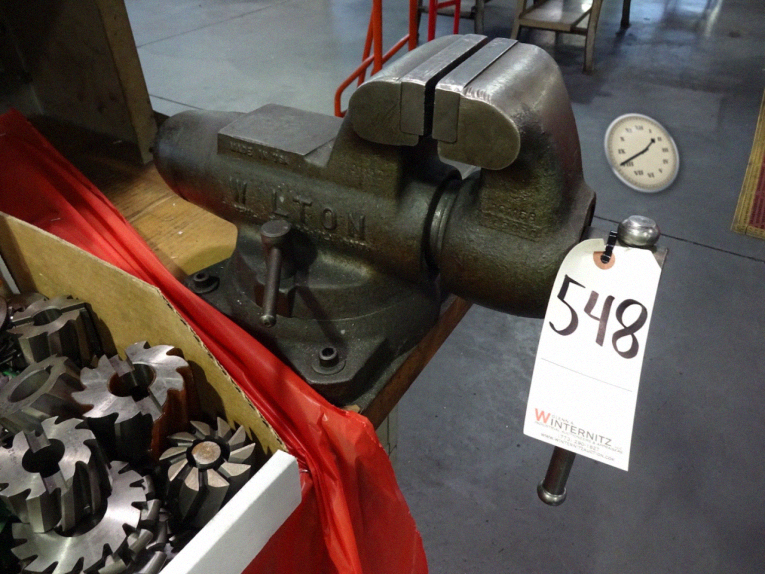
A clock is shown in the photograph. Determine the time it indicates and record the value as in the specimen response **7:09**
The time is **1:41**
